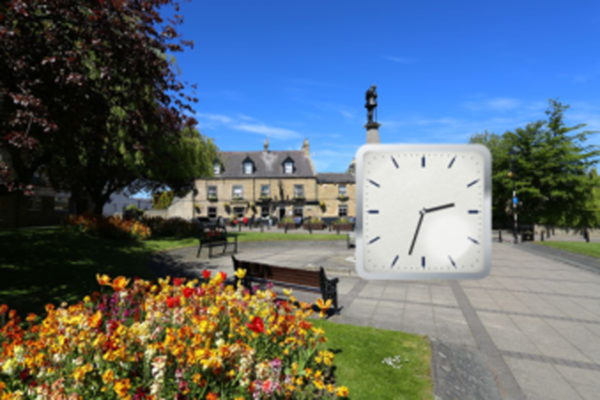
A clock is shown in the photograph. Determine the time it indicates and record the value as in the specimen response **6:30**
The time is **2:33**
